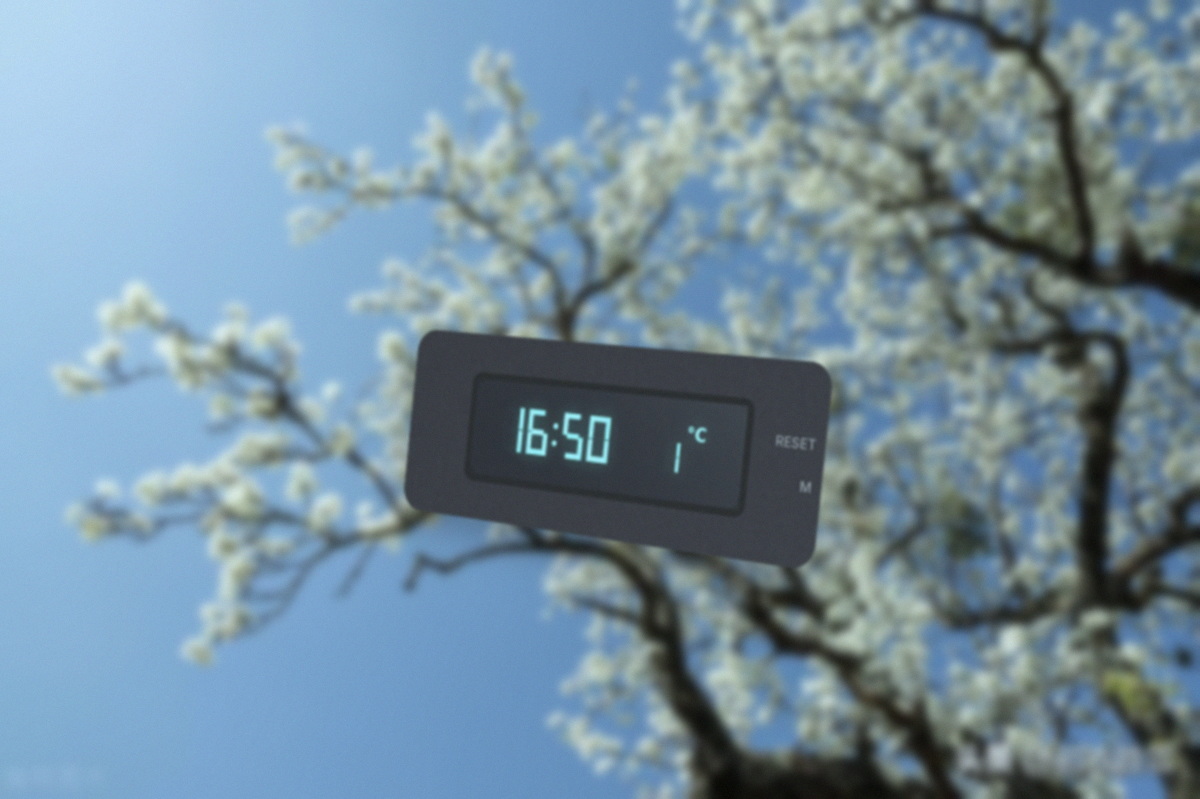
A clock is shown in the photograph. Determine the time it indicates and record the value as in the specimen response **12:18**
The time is **16:50**
